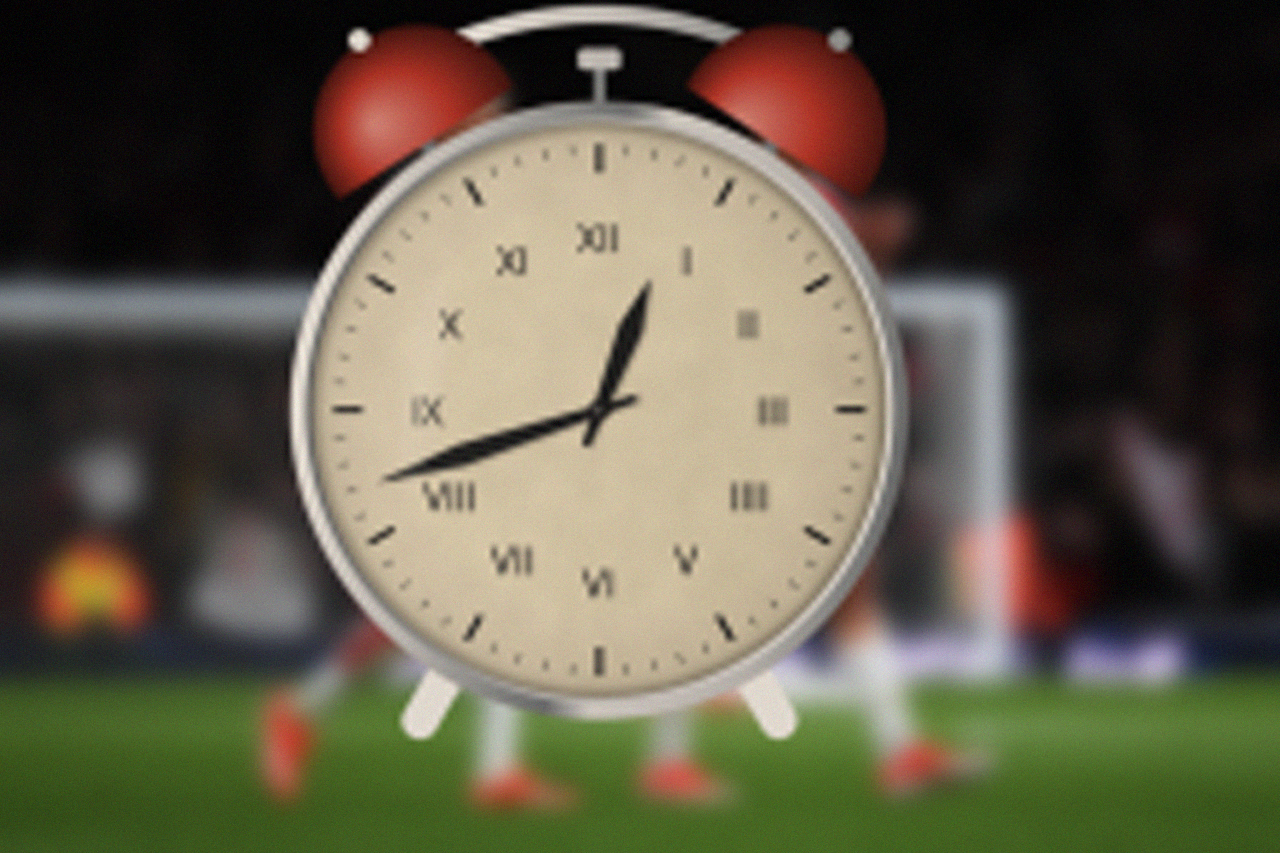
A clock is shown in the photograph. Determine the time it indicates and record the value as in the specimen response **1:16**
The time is **12:42**
